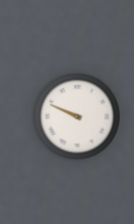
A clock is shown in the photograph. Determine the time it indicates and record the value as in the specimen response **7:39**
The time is **9:49**
